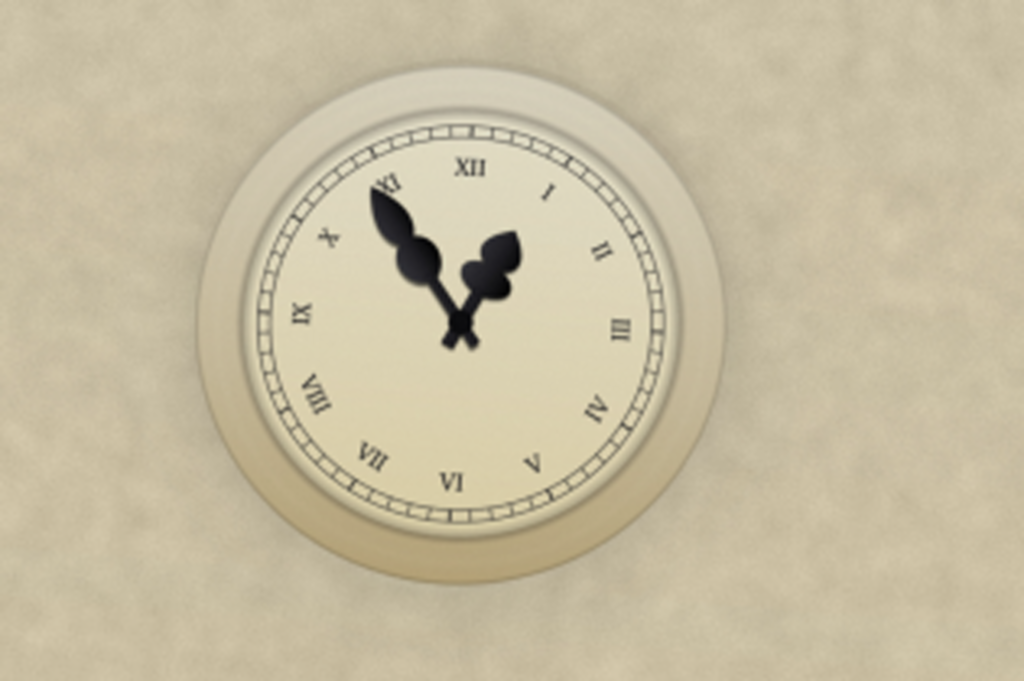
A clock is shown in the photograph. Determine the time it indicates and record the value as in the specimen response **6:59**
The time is **12:54**
